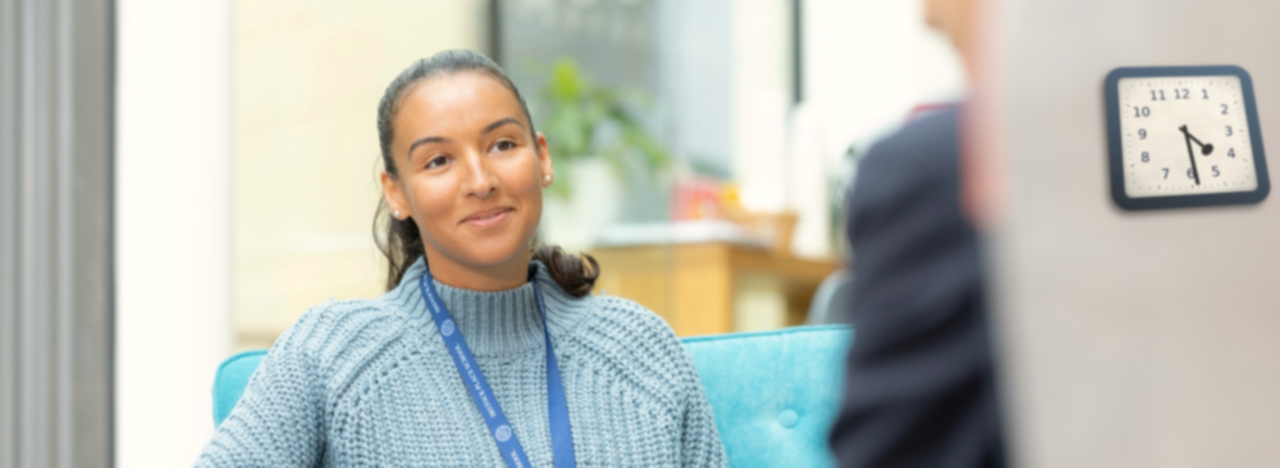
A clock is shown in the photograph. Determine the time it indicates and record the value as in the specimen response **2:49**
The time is **4:29**
